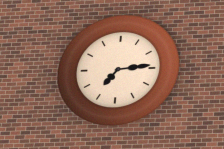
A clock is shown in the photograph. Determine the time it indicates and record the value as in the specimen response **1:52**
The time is **7:14**
